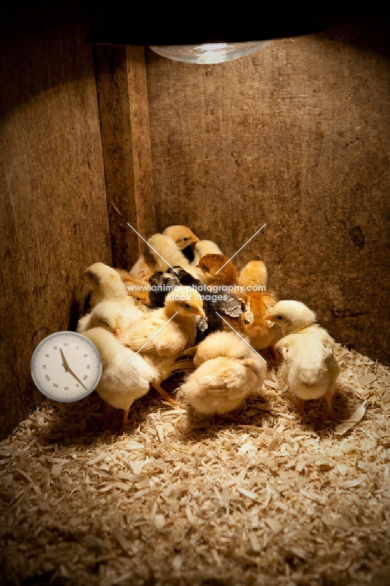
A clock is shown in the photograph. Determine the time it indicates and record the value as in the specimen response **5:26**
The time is **11:23**
